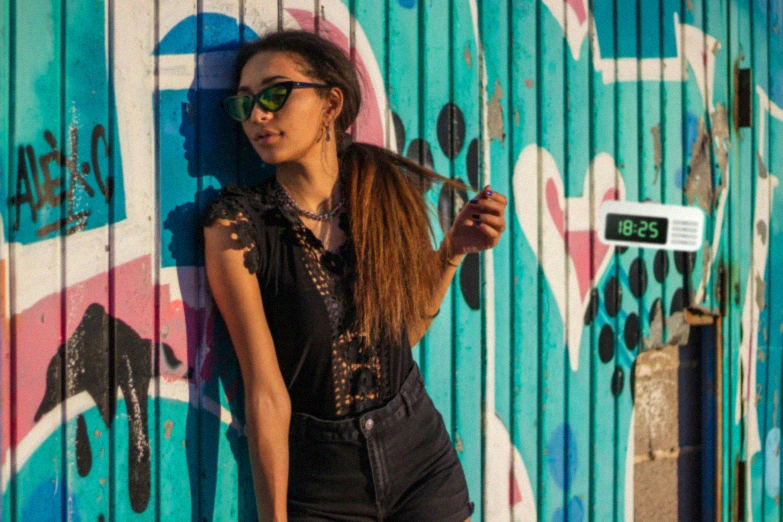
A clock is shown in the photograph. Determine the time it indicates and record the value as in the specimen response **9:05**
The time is **18:25**
